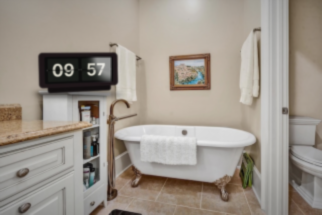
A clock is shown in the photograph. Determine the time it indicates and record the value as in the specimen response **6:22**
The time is **9:57**
